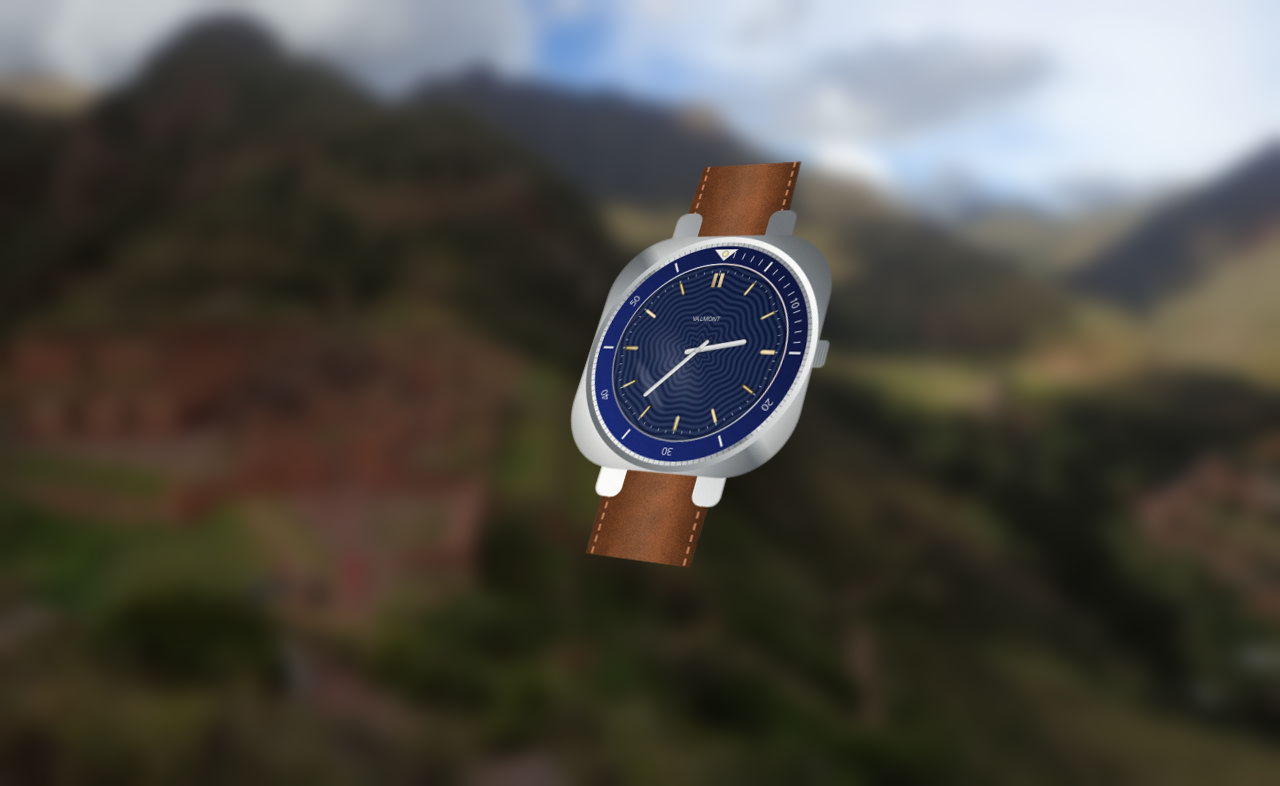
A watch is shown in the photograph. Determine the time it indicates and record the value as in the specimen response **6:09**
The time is **2:37**
